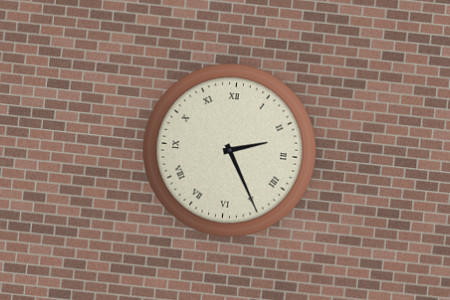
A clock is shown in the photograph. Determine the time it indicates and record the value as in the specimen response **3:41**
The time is **2:25**
